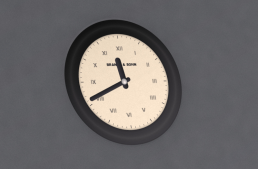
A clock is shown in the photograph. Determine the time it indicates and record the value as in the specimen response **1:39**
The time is **11:41**
